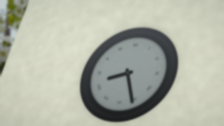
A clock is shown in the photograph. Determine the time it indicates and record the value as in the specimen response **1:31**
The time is **8:26**
